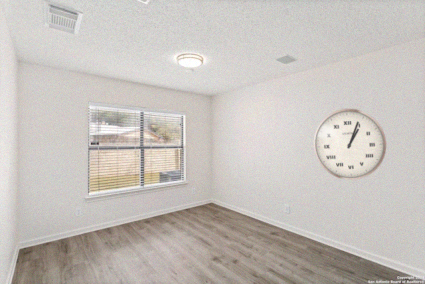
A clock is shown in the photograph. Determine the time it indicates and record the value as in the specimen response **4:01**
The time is **1:04**
